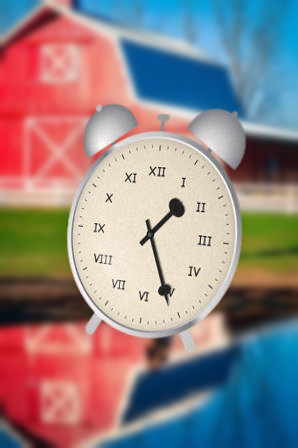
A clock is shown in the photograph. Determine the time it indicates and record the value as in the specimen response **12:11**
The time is **1:26**
